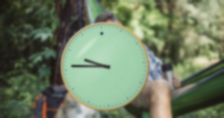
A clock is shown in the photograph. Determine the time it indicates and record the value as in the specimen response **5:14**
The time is **9:46**
